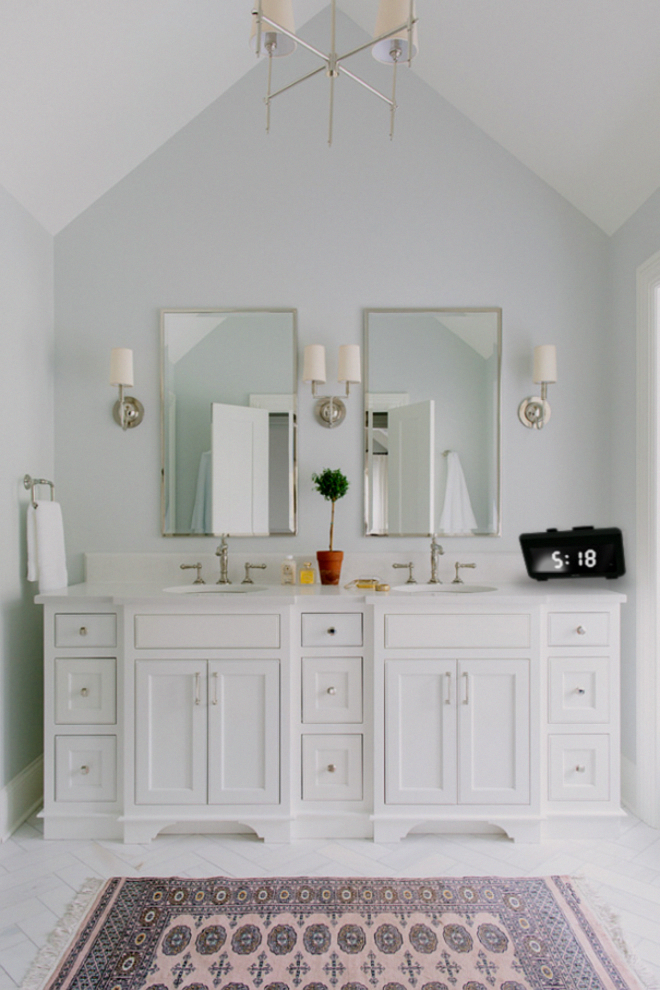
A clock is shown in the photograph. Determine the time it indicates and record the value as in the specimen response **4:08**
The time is **5:18**
